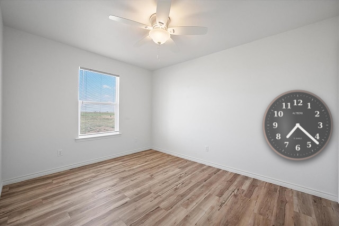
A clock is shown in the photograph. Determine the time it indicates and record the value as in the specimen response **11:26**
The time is **7:22**
